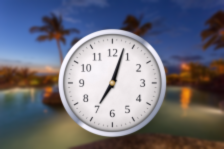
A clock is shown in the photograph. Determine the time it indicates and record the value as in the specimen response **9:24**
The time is **7:03**
